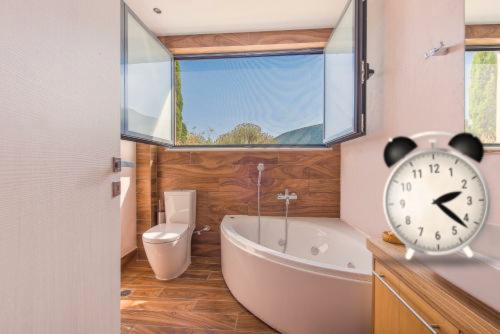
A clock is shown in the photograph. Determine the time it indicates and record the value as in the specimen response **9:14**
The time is **2:22**
